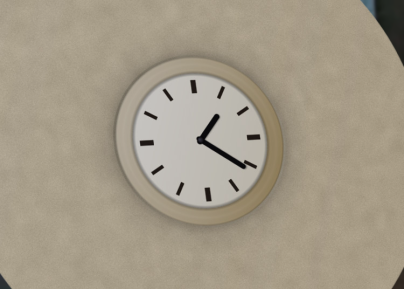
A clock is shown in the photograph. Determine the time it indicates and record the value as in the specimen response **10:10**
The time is **1:21**
